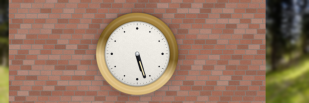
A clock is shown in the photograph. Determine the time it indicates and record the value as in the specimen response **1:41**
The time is **5:27**
